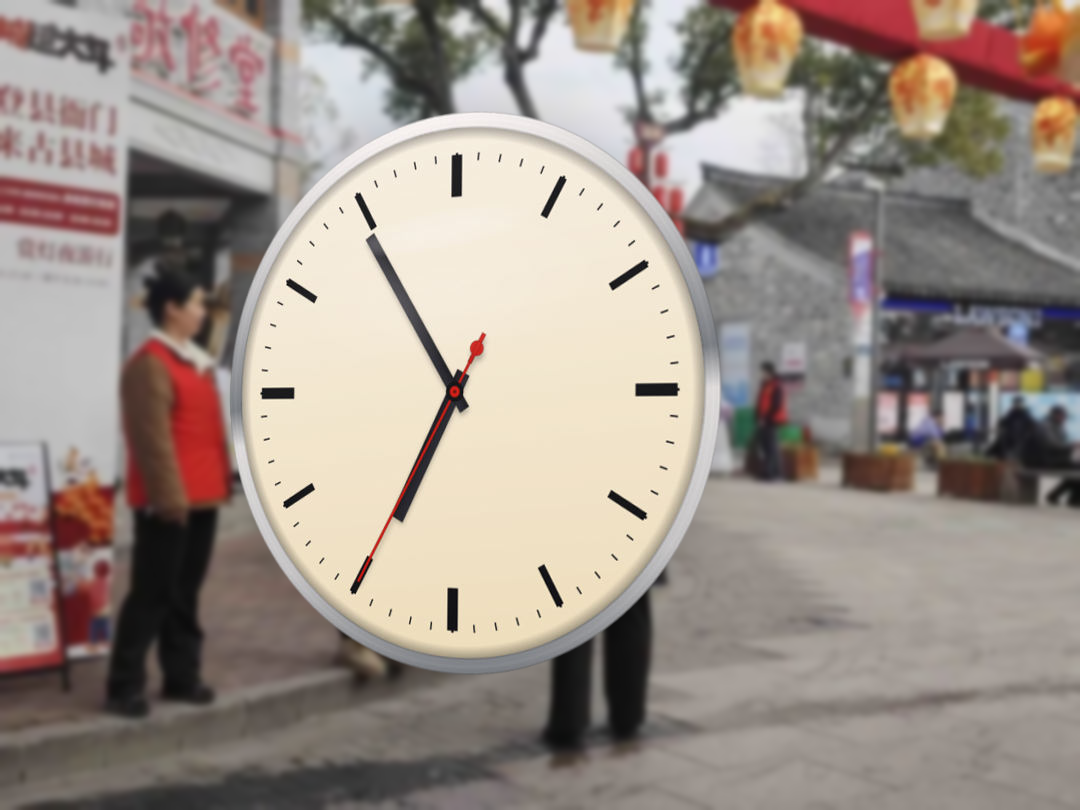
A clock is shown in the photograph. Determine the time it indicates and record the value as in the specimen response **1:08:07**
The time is **6:54:35**
